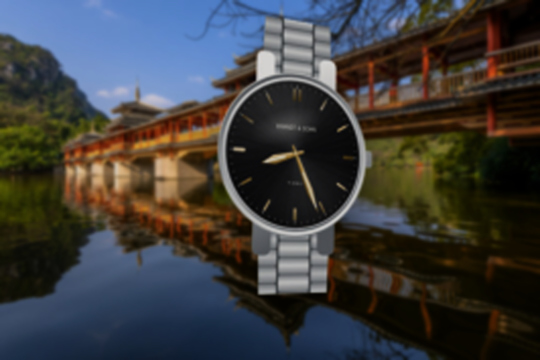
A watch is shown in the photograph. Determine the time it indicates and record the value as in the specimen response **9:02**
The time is **8:26**
